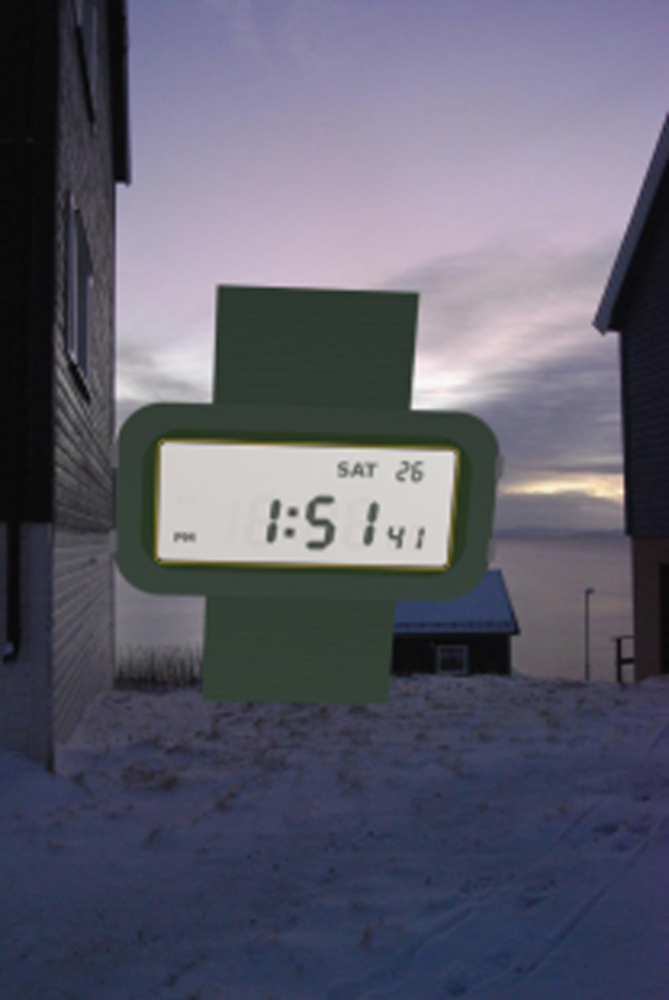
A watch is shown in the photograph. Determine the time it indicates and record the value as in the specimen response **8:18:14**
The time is **1:51:41**
